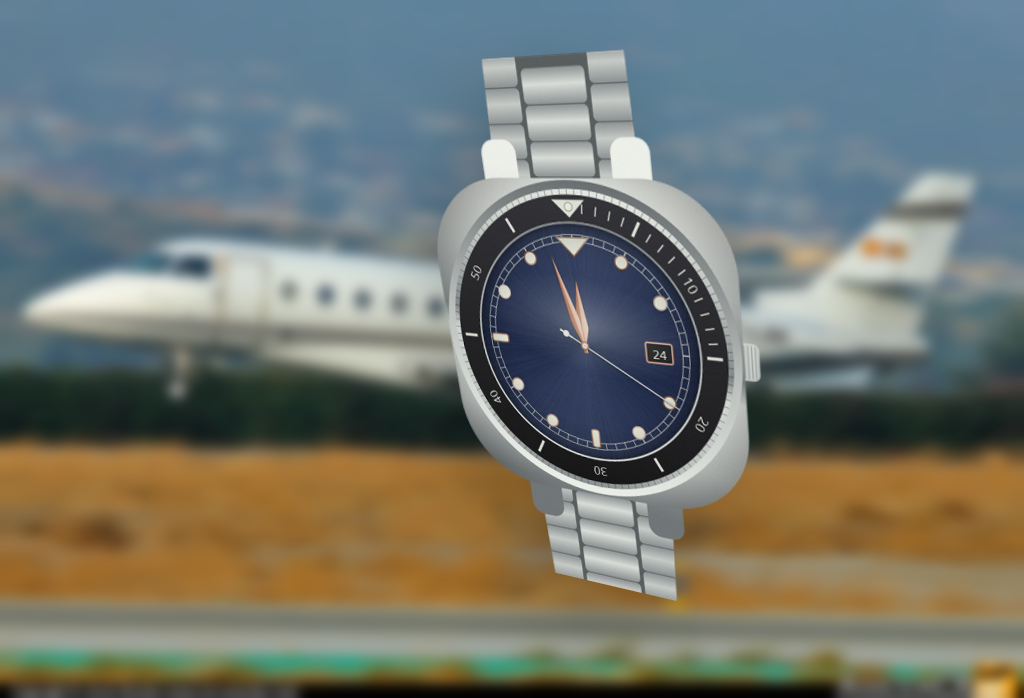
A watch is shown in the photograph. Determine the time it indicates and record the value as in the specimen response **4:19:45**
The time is **11:57:20**
